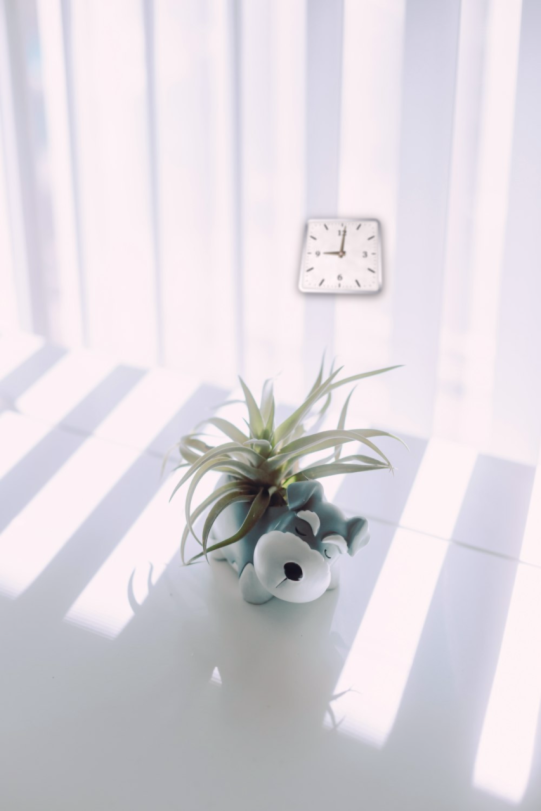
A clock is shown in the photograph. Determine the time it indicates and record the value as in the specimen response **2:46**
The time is **9:01**
